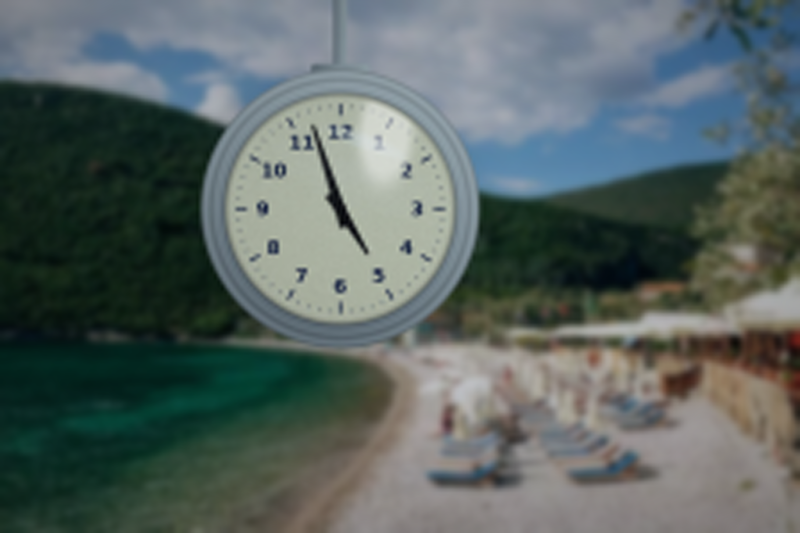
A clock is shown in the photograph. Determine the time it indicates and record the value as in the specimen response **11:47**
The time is **4:57**
